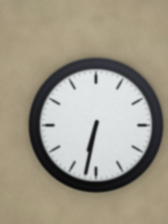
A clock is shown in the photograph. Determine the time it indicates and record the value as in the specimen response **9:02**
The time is **6:32**
